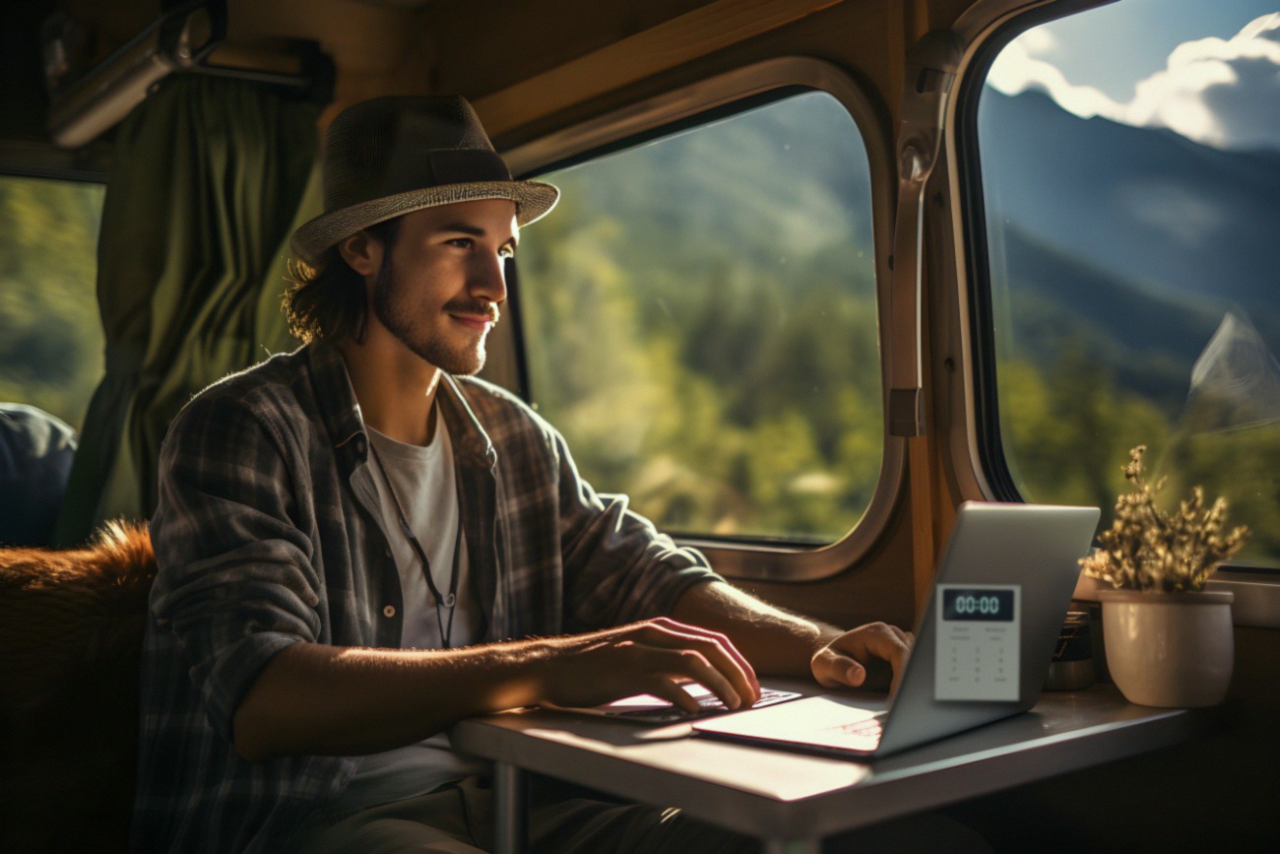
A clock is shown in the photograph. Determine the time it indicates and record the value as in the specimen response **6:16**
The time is **0:00**
